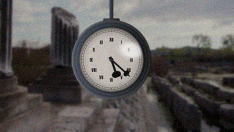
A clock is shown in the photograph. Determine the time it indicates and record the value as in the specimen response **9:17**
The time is **5:22**
